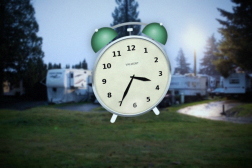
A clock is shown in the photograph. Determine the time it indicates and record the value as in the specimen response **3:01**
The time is **3:35**
